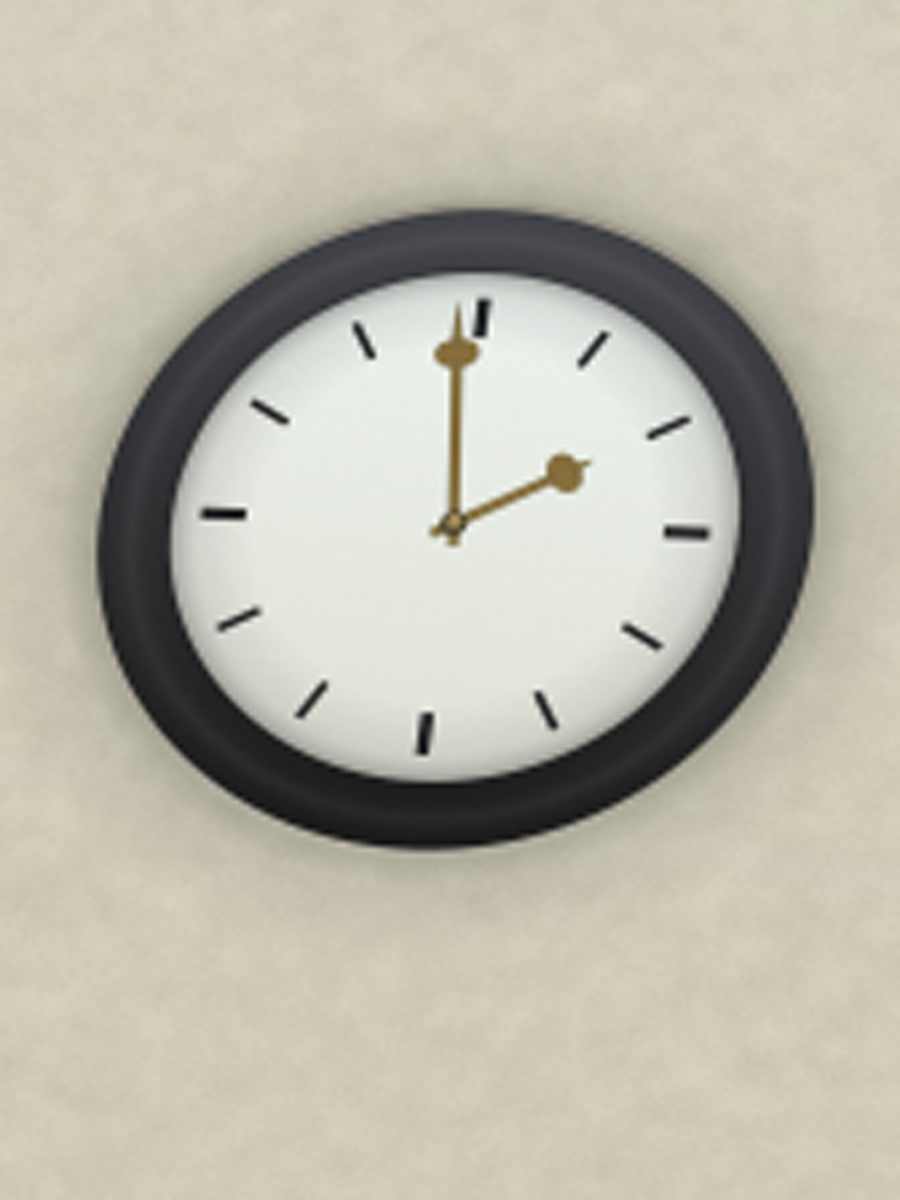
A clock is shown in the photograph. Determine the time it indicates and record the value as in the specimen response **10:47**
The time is **1:59**
